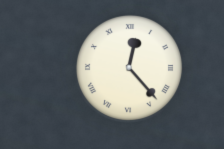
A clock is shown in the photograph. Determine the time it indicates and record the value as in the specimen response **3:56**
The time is **12:23**
